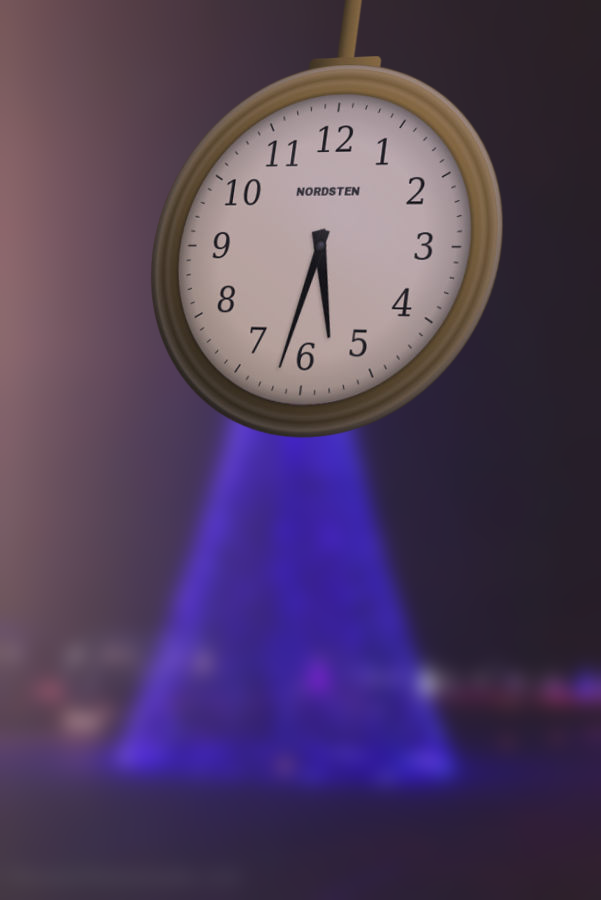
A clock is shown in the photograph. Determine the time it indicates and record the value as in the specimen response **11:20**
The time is **5:32**
